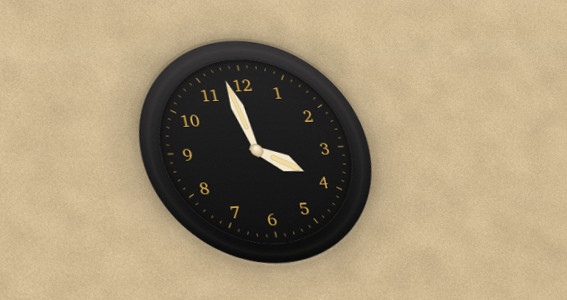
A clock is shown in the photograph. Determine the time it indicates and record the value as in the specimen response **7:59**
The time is **3:58**
